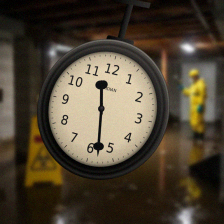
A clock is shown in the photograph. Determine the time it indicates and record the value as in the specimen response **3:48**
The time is **11:28**
